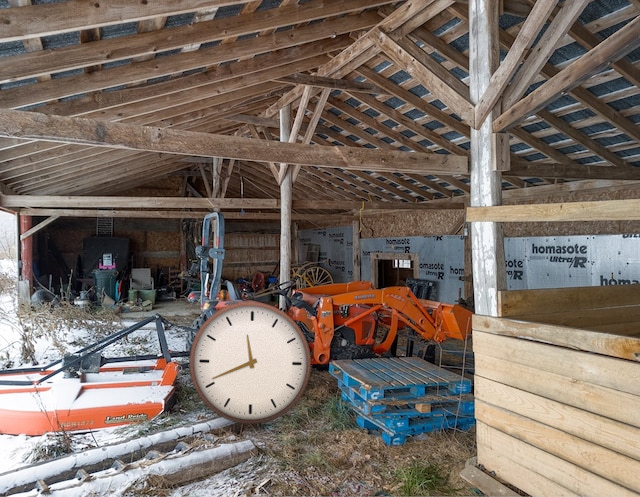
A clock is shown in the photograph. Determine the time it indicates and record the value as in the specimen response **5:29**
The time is **11:41**
